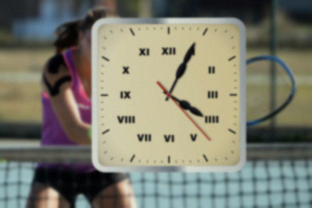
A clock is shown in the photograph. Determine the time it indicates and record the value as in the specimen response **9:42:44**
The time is **4:04:23**
